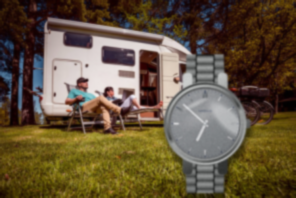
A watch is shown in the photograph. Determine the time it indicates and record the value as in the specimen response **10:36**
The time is **6:52**
